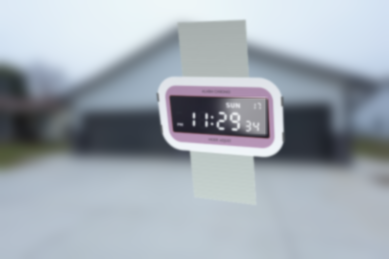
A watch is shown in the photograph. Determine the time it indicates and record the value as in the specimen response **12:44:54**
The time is **11:29:34**
